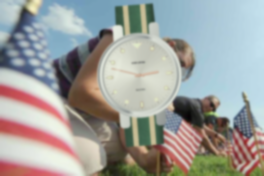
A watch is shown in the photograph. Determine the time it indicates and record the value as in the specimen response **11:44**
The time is **2:48**
